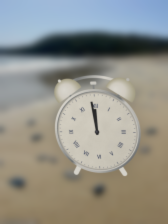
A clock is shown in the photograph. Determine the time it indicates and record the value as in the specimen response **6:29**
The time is **11:59**
